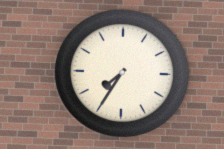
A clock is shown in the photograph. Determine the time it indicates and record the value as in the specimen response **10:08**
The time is **7:35**
